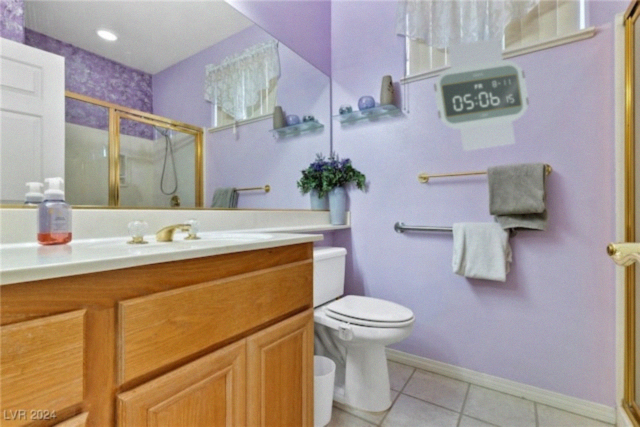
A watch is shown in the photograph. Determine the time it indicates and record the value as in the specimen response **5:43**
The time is **5:06**
